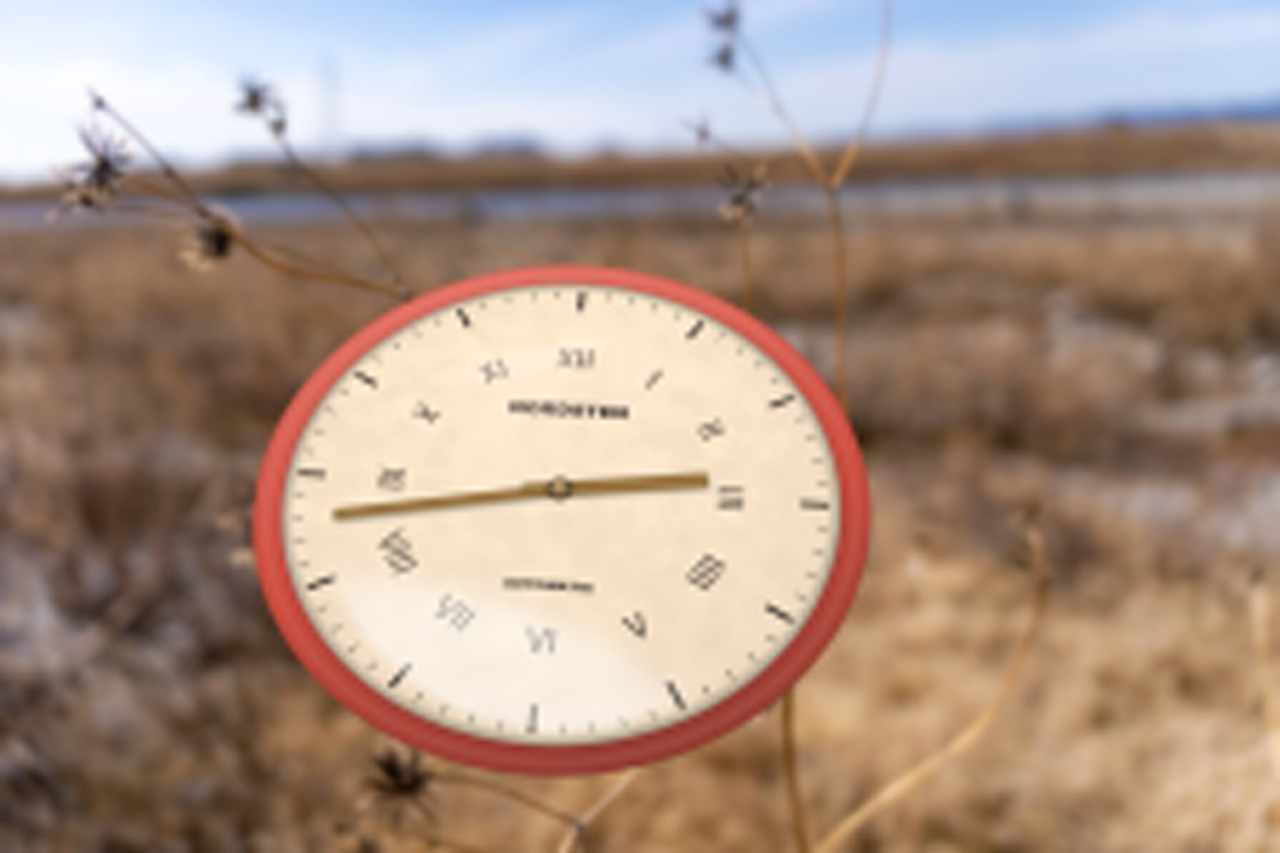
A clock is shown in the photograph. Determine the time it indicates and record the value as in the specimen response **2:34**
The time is **2:43**
